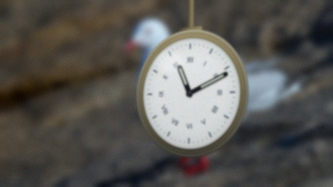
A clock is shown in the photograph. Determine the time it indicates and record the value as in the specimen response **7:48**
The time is **11:11**
